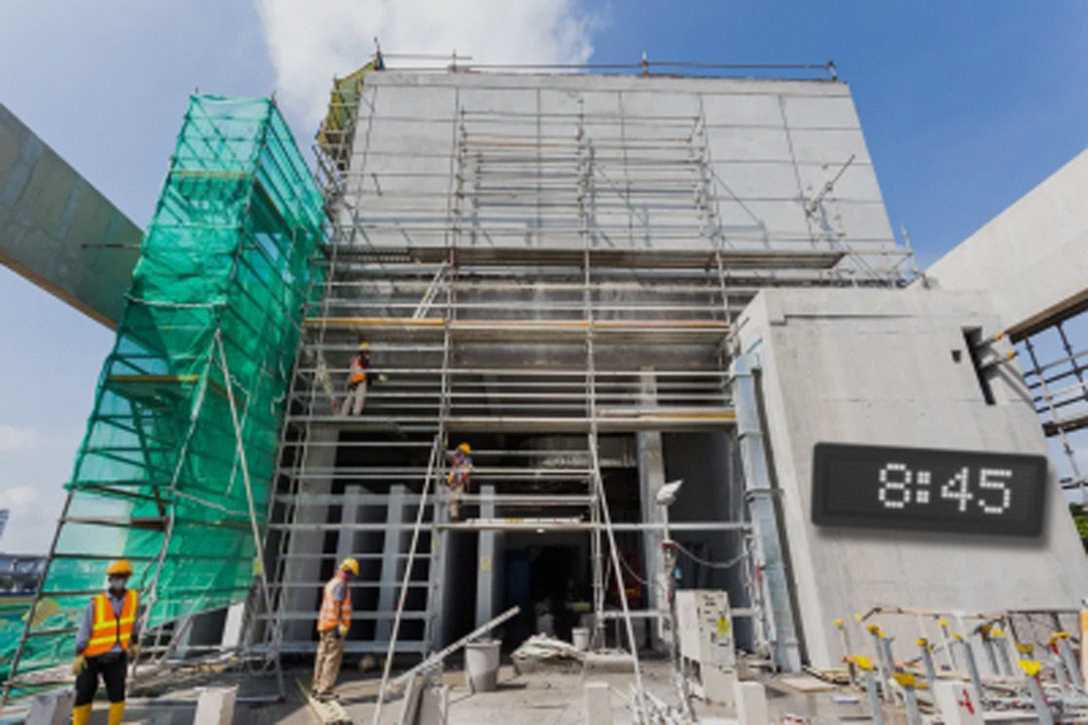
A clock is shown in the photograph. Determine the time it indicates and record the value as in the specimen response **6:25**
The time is **8:45**
